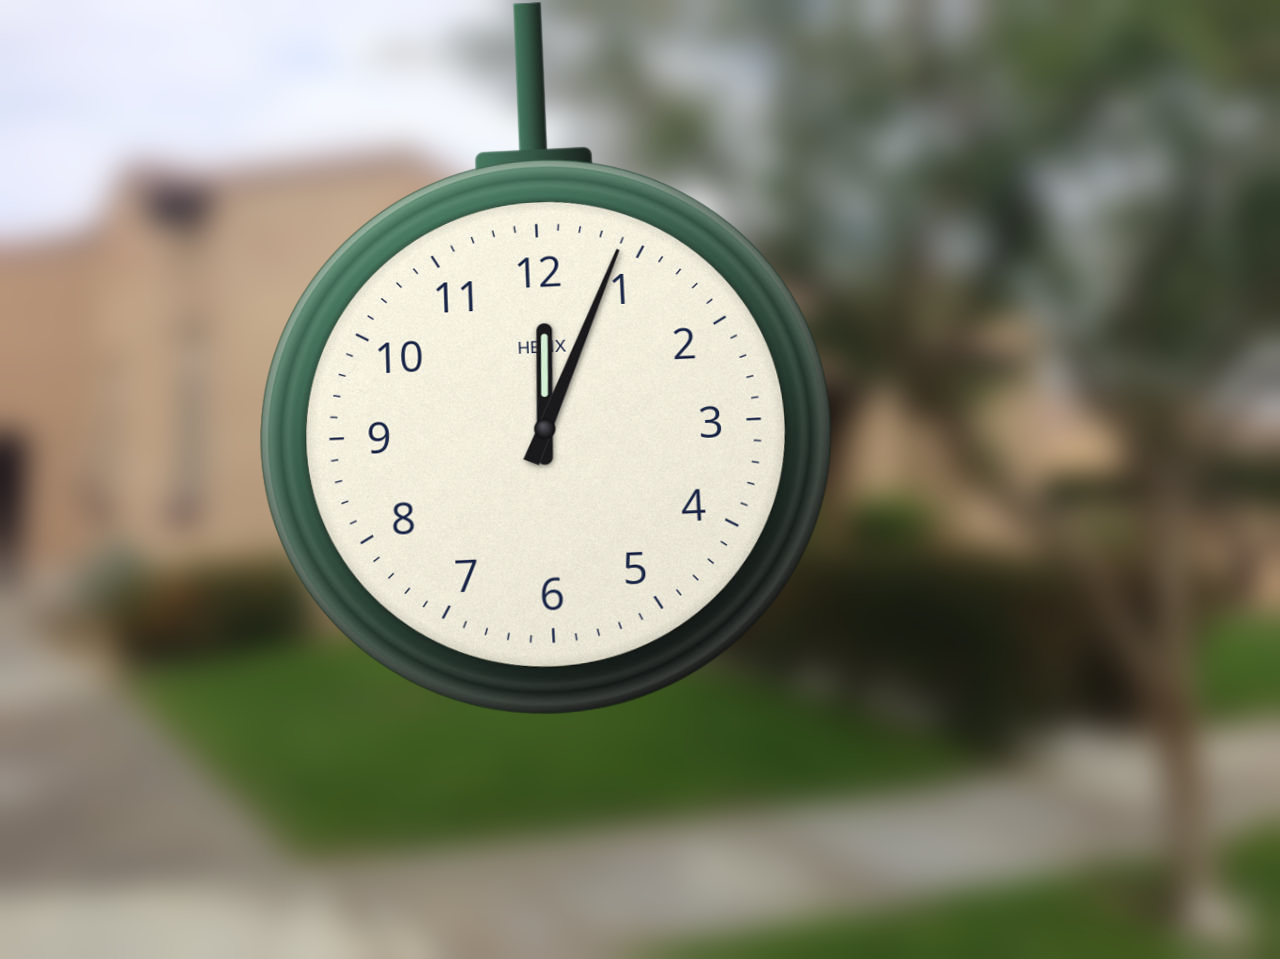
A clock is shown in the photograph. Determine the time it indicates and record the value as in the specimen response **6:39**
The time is **12:04**
